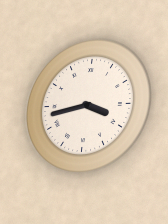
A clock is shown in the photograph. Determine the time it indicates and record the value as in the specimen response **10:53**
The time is **3:43**
